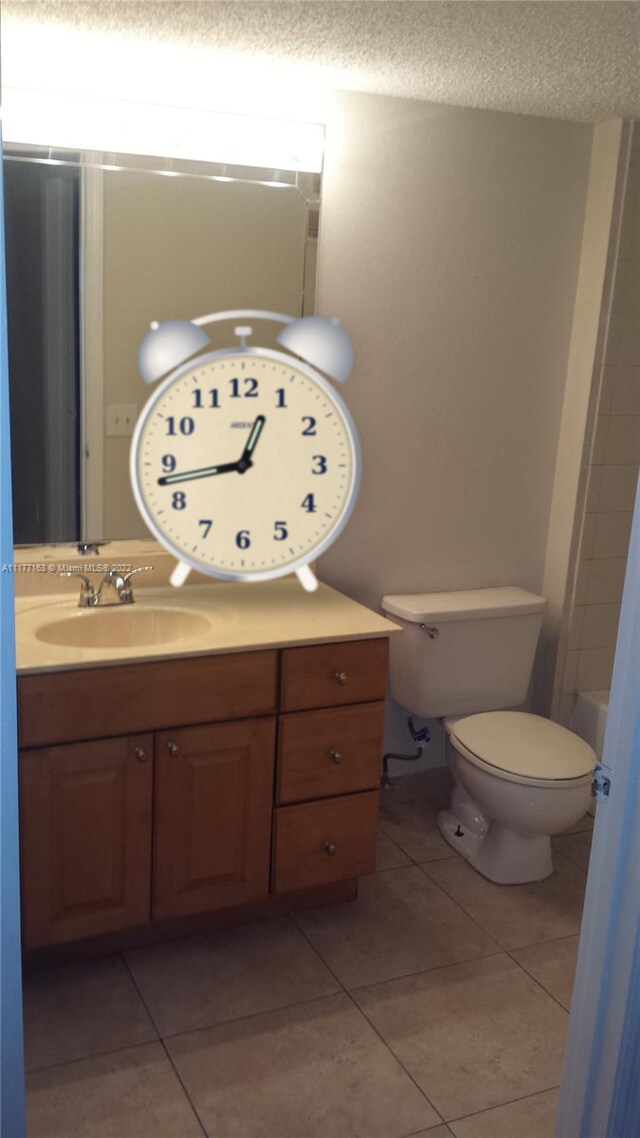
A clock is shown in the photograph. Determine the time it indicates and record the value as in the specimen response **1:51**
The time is **12:43**
